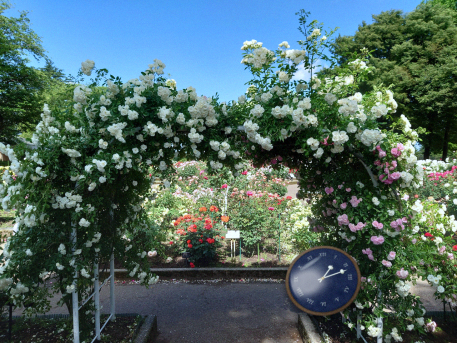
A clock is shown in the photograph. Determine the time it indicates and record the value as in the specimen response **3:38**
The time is **1:12**
